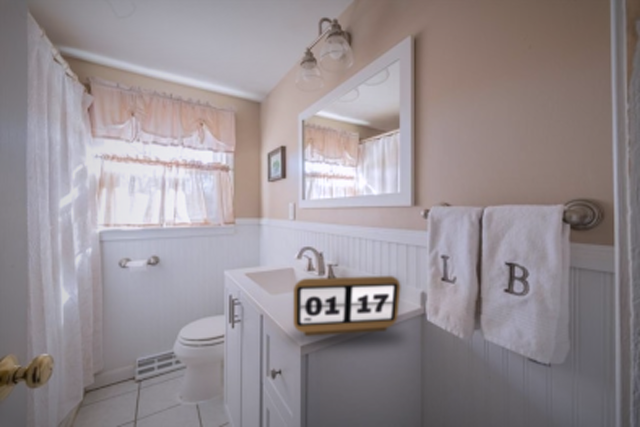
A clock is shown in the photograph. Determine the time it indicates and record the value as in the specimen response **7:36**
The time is **1:17**
